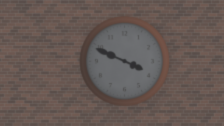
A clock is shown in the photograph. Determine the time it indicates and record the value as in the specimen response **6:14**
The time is **3:49**
